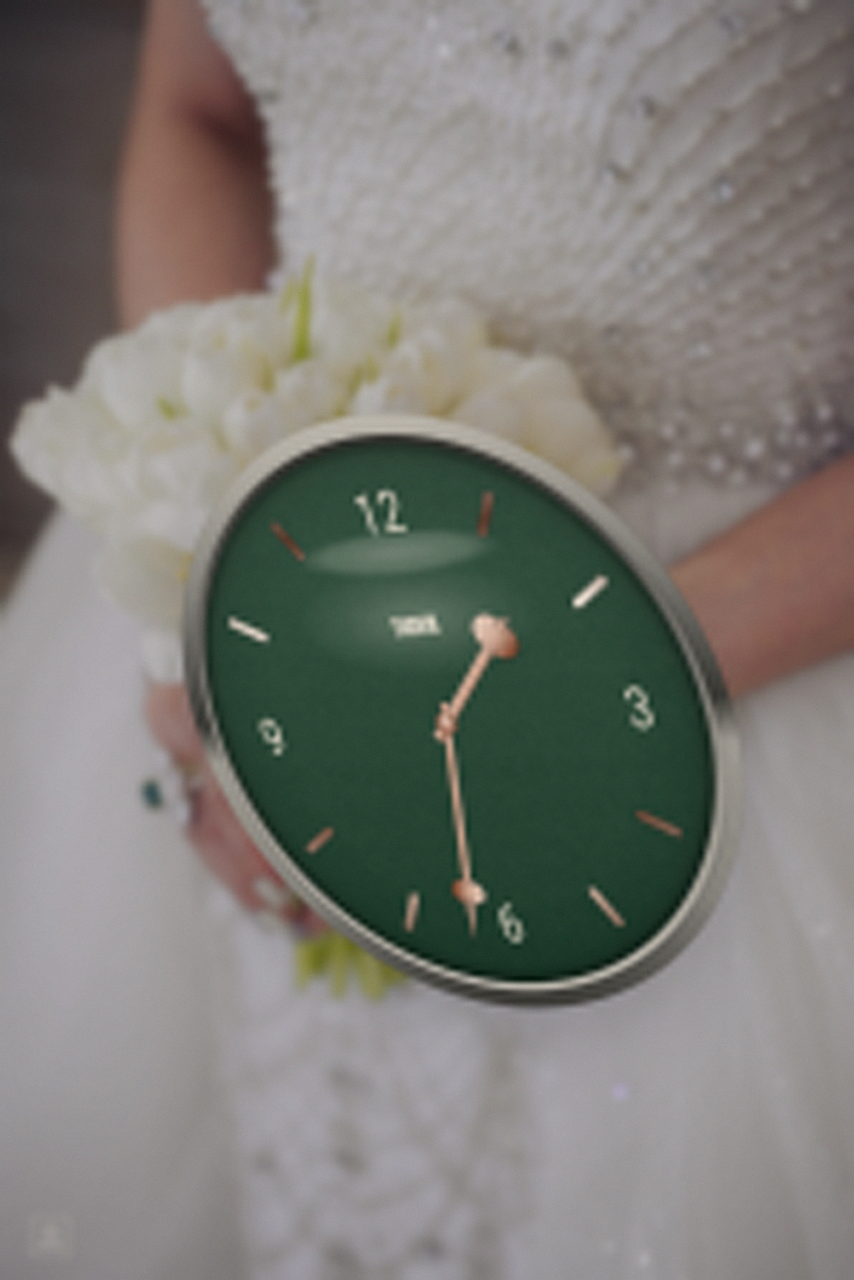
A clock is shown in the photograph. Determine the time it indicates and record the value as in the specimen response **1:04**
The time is **1:32**
